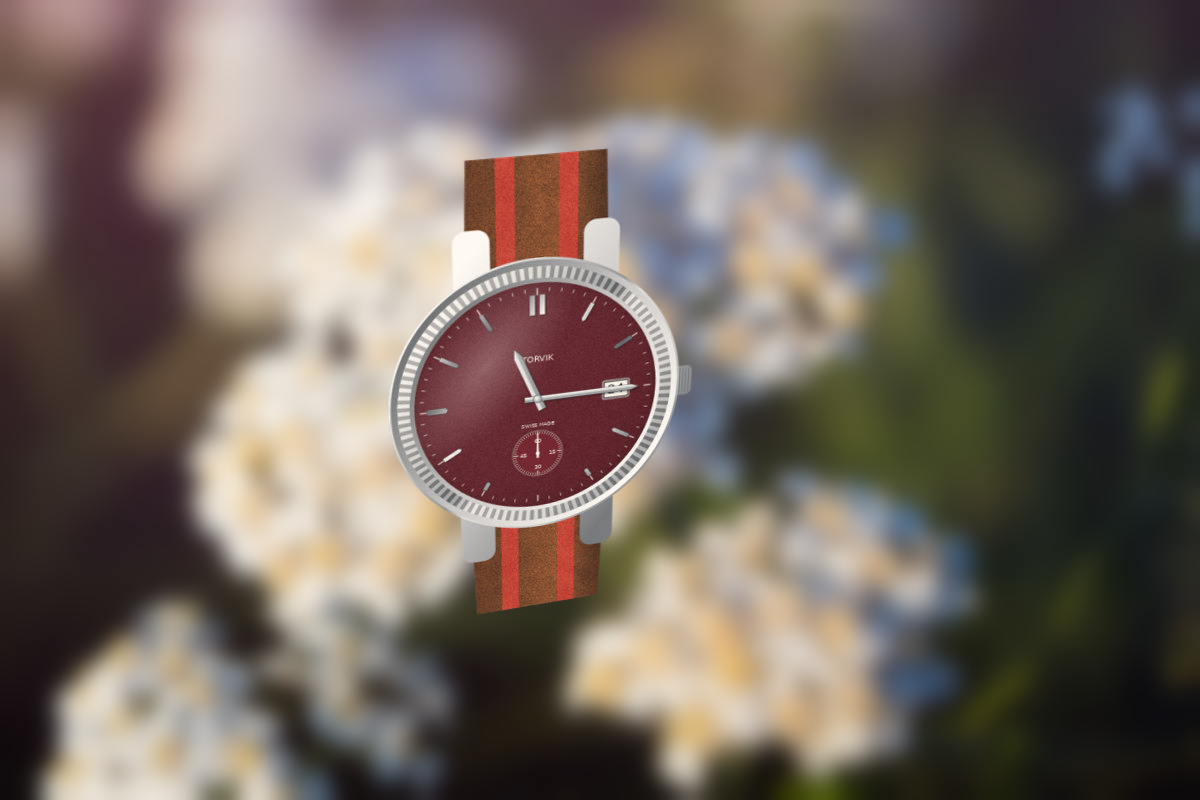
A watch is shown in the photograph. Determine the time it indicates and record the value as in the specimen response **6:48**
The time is **11:15**
